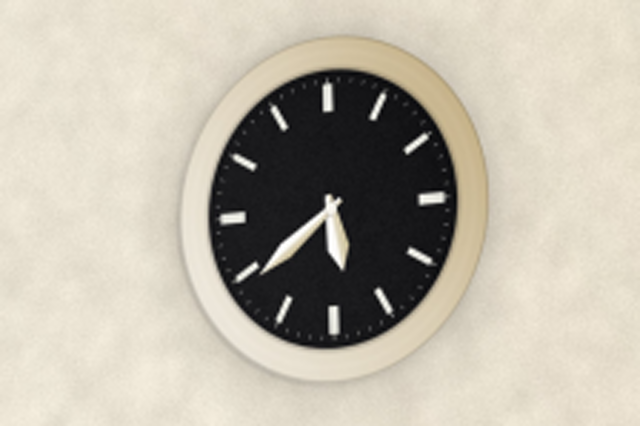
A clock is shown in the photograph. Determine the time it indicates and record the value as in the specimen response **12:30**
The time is **5:39**
